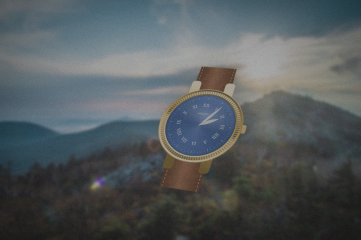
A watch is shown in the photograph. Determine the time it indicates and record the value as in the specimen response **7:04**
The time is **2:06**
